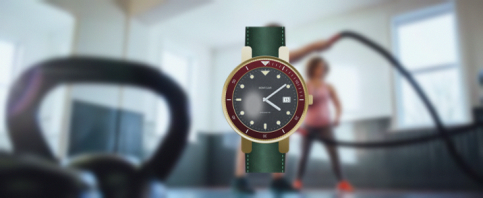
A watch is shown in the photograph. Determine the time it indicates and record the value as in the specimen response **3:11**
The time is **4:09**
